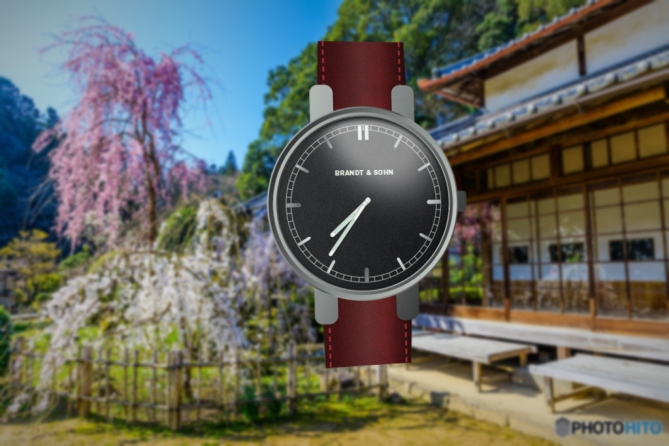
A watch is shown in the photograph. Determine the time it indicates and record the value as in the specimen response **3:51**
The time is **7:36**
